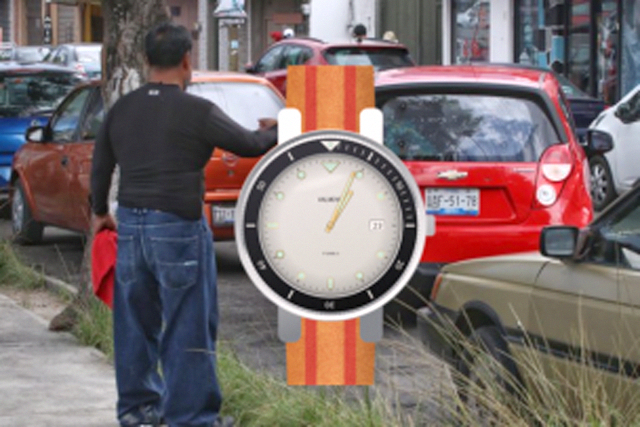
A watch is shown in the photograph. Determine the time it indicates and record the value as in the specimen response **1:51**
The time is **1:04**
